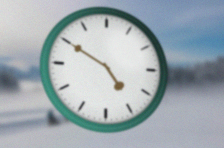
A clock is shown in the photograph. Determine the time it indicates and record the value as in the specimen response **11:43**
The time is **4:50**
